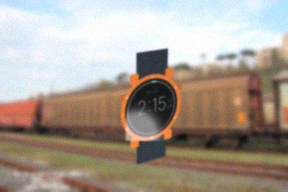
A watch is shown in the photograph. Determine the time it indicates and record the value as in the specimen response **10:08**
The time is **2:15**
